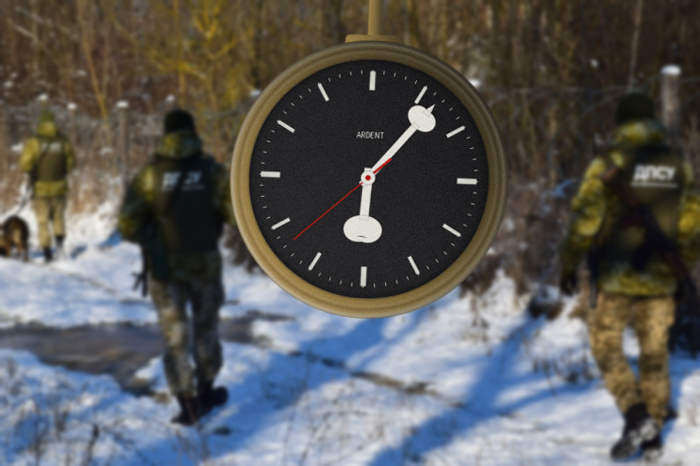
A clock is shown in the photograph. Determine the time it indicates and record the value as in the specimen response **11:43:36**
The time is **6:06:38**
